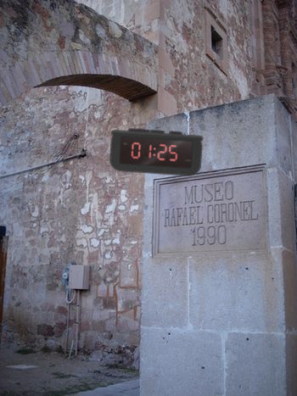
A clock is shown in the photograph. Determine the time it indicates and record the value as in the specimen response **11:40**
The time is **1:25**
